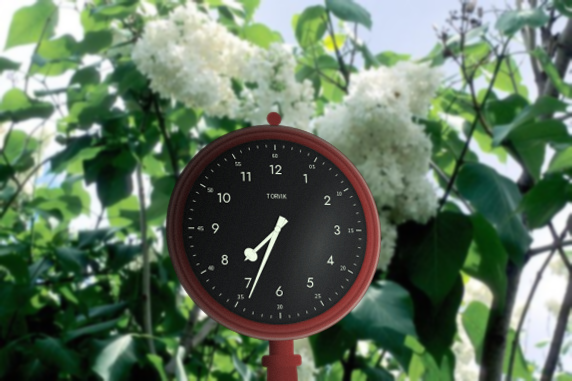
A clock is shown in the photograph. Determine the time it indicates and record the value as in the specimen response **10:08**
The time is **7:34**
